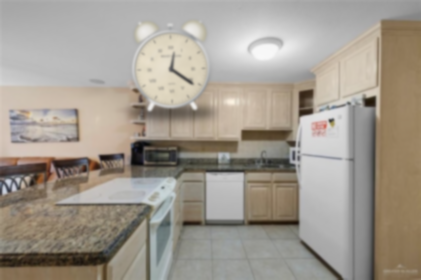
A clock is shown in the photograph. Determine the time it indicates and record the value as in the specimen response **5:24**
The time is **12:21**
